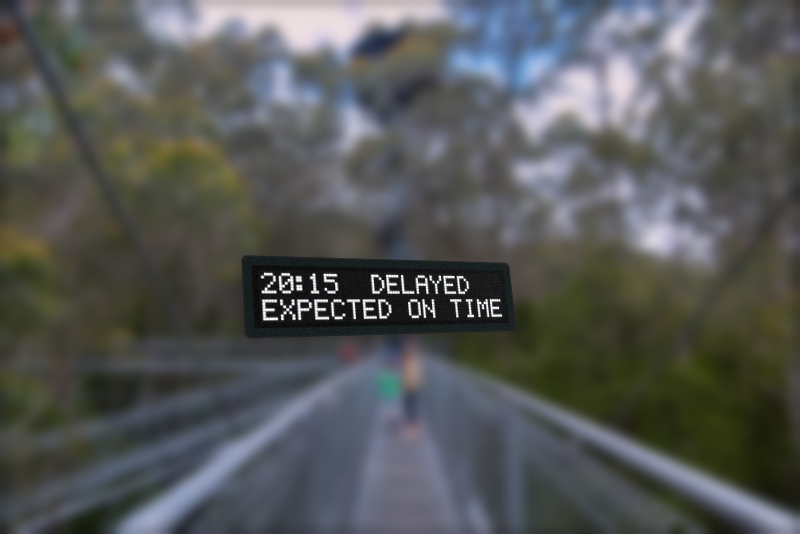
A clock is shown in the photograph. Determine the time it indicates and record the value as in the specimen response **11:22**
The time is **20:15**
